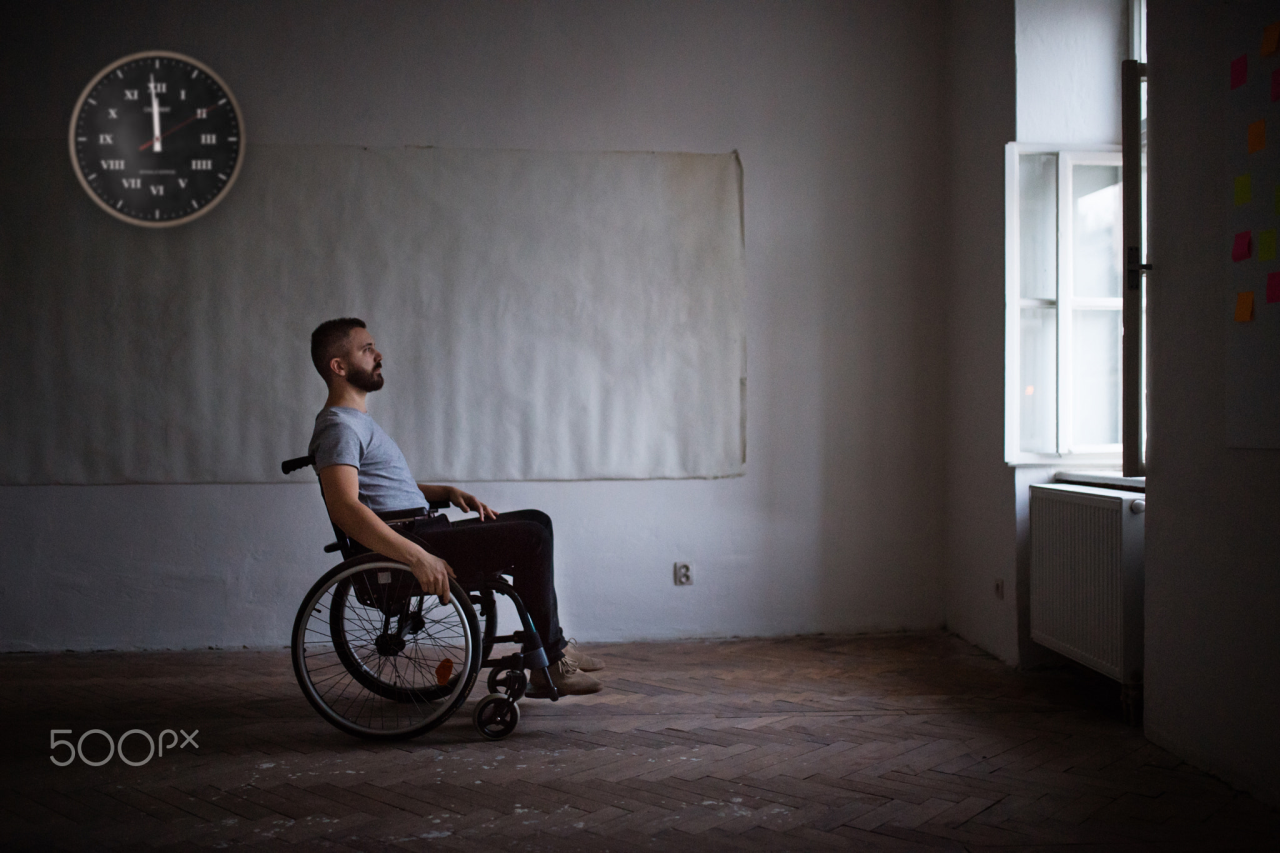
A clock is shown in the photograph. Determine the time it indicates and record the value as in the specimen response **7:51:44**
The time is **11:59:10**
